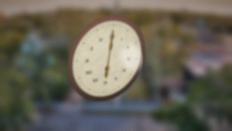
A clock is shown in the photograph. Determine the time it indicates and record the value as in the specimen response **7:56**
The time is **6:00**
